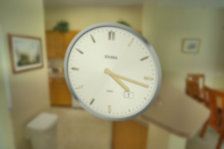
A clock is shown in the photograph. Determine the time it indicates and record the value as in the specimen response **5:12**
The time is **4:17**
